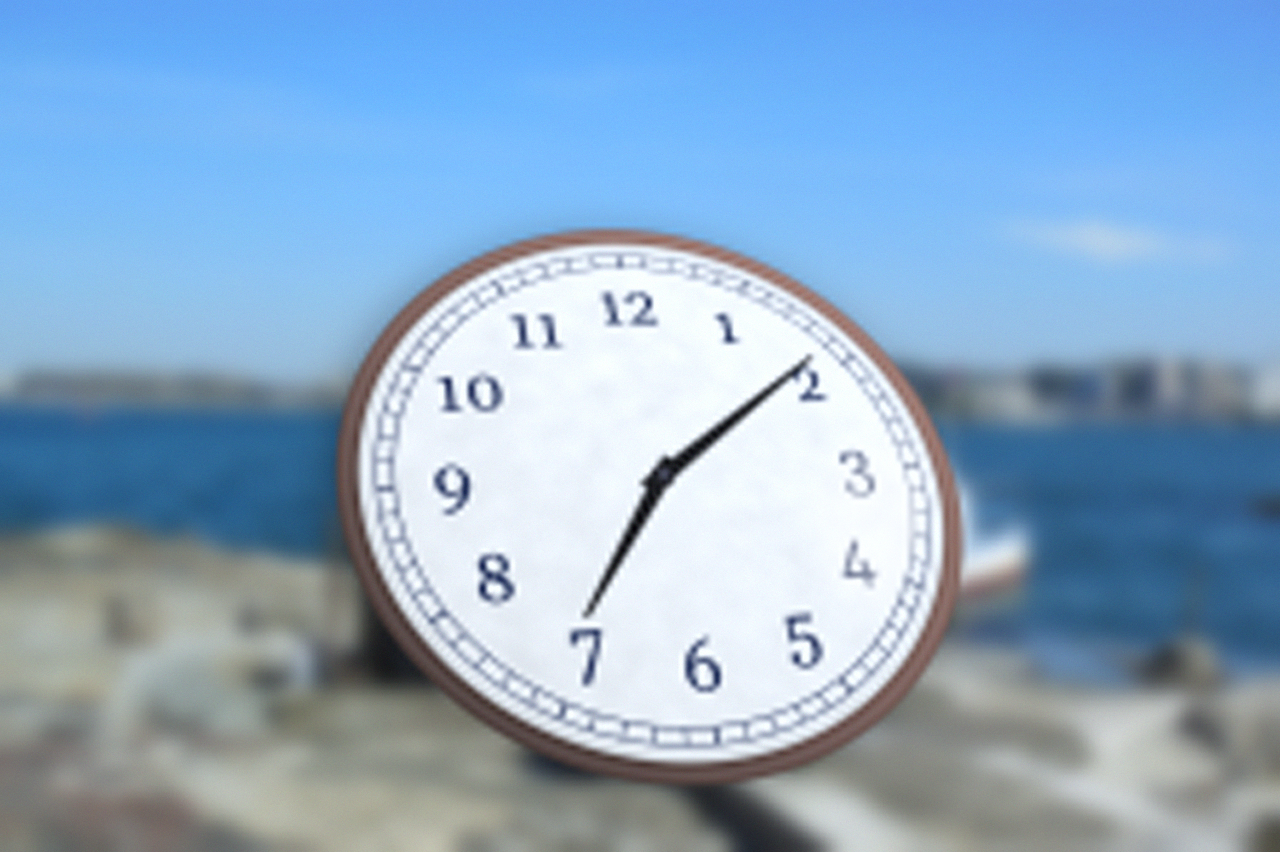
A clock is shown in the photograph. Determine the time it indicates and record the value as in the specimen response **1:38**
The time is **7:09**
